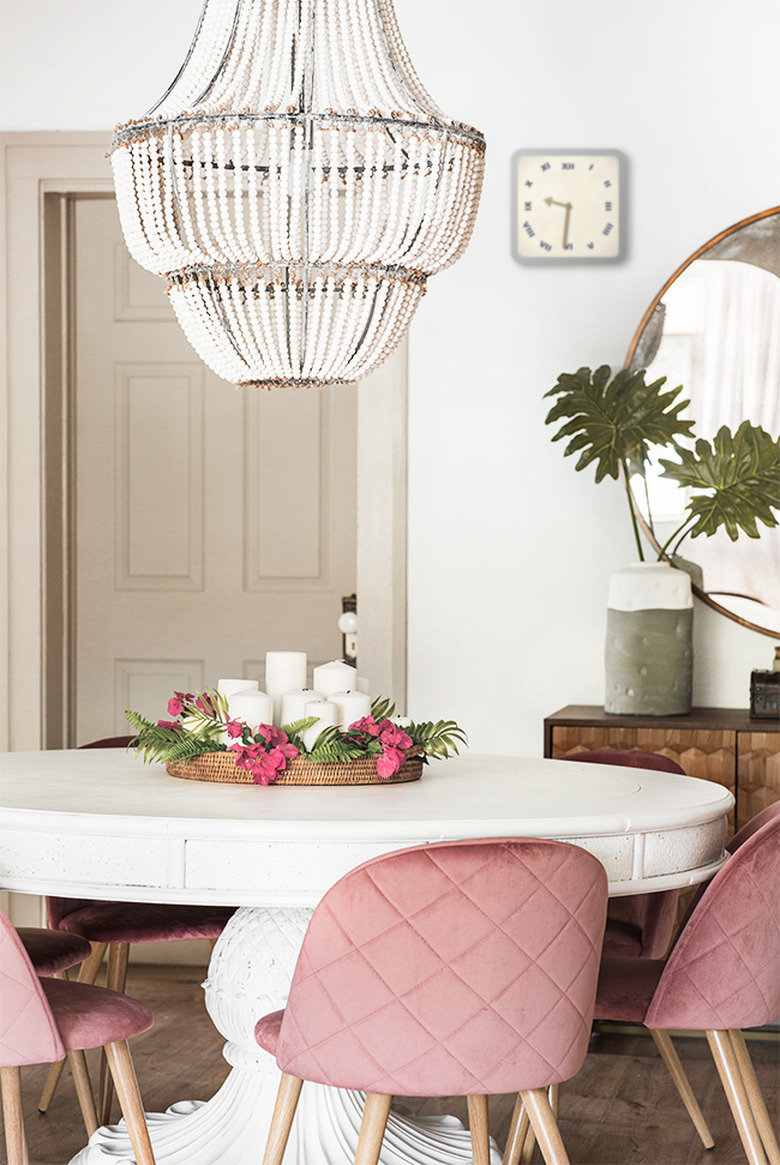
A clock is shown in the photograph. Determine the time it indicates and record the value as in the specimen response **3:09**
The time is **9:31**
